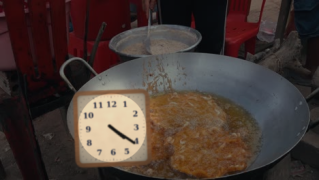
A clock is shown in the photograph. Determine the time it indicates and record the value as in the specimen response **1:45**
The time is **4:21**
